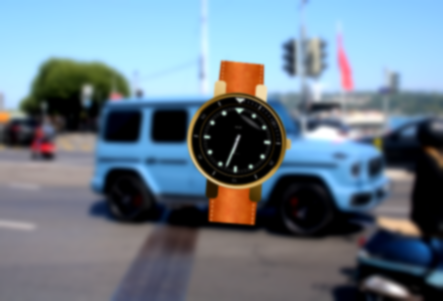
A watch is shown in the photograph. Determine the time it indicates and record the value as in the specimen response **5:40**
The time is **6:33**
